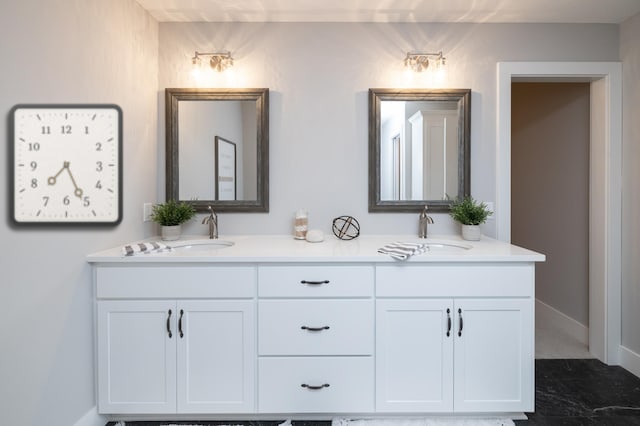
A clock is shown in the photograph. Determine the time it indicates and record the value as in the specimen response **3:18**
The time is **7:26**
